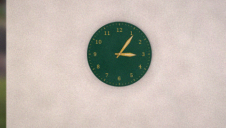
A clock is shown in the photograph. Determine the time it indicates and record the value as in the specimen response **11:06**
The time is **3:06**
